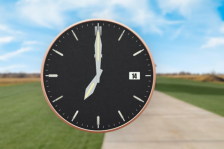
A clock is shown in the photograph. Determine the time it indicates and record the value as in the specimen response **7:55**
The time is **7:00**
